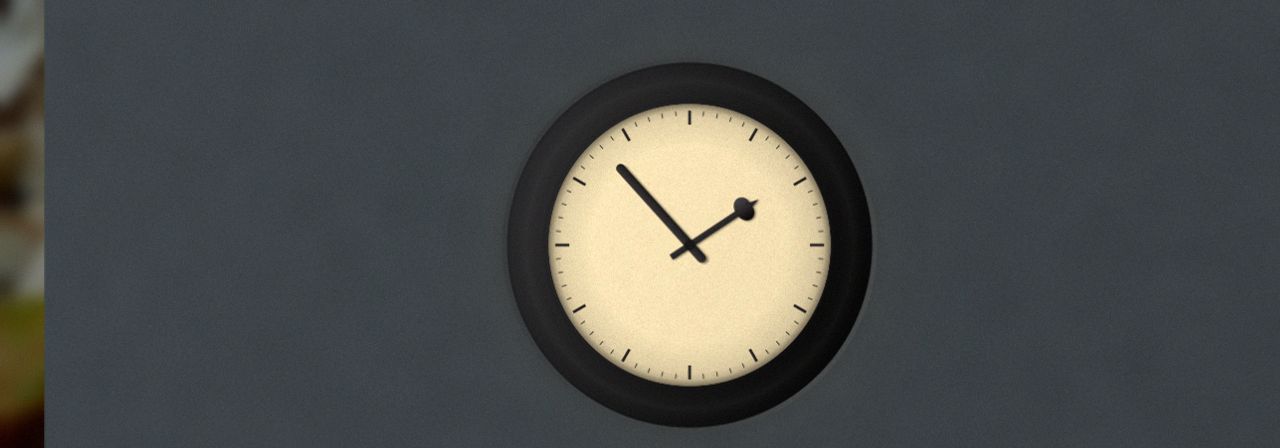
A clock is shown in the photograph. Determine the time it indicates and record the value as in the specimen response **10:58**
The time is **1:53**
